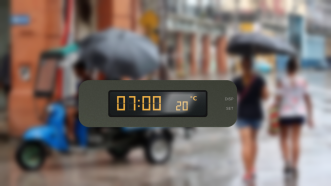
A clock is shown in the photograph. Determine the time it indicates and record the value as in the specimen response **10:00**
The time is **7:00**
